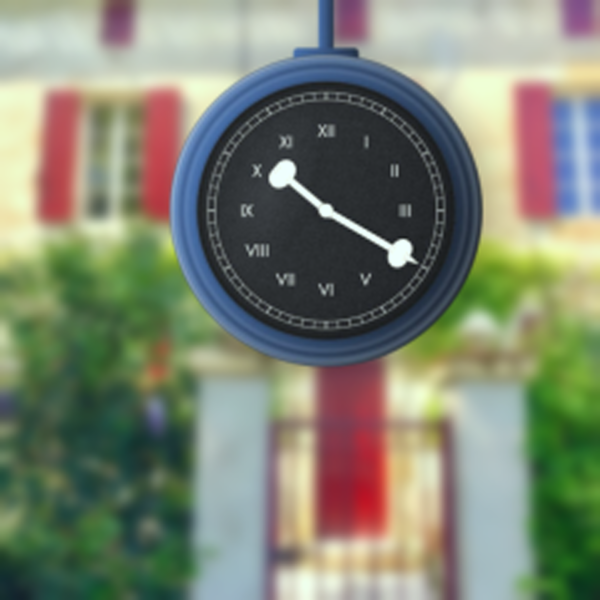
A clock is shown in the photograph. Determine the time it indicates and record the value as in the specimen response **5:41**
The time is **10:20**
